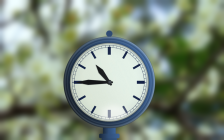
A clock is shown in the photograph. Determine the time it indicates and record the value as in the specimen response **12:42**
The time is **10:45**
